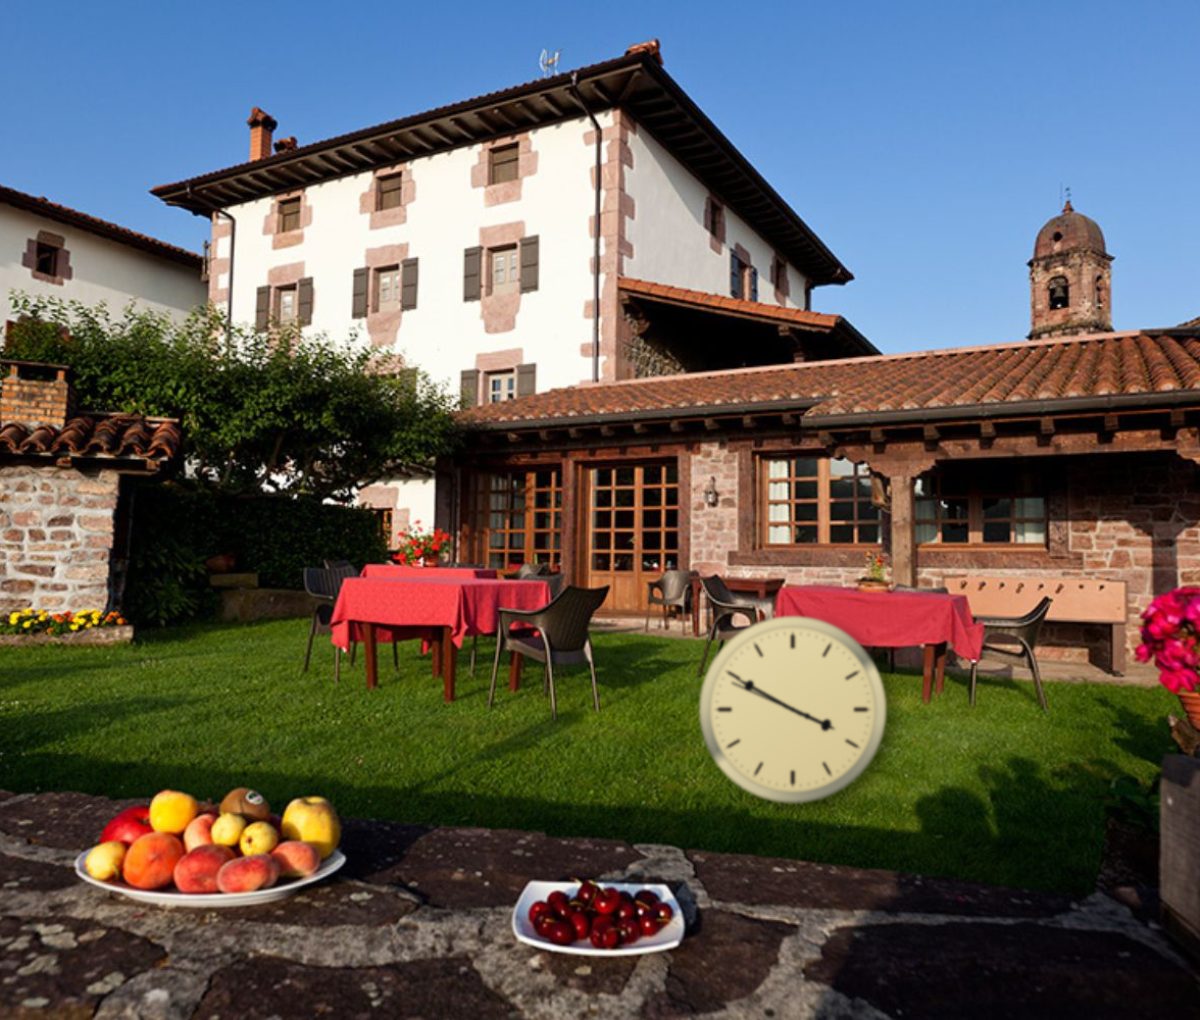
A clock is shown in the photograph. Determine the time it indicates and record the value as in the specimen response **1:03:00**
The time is **3:49:49**
